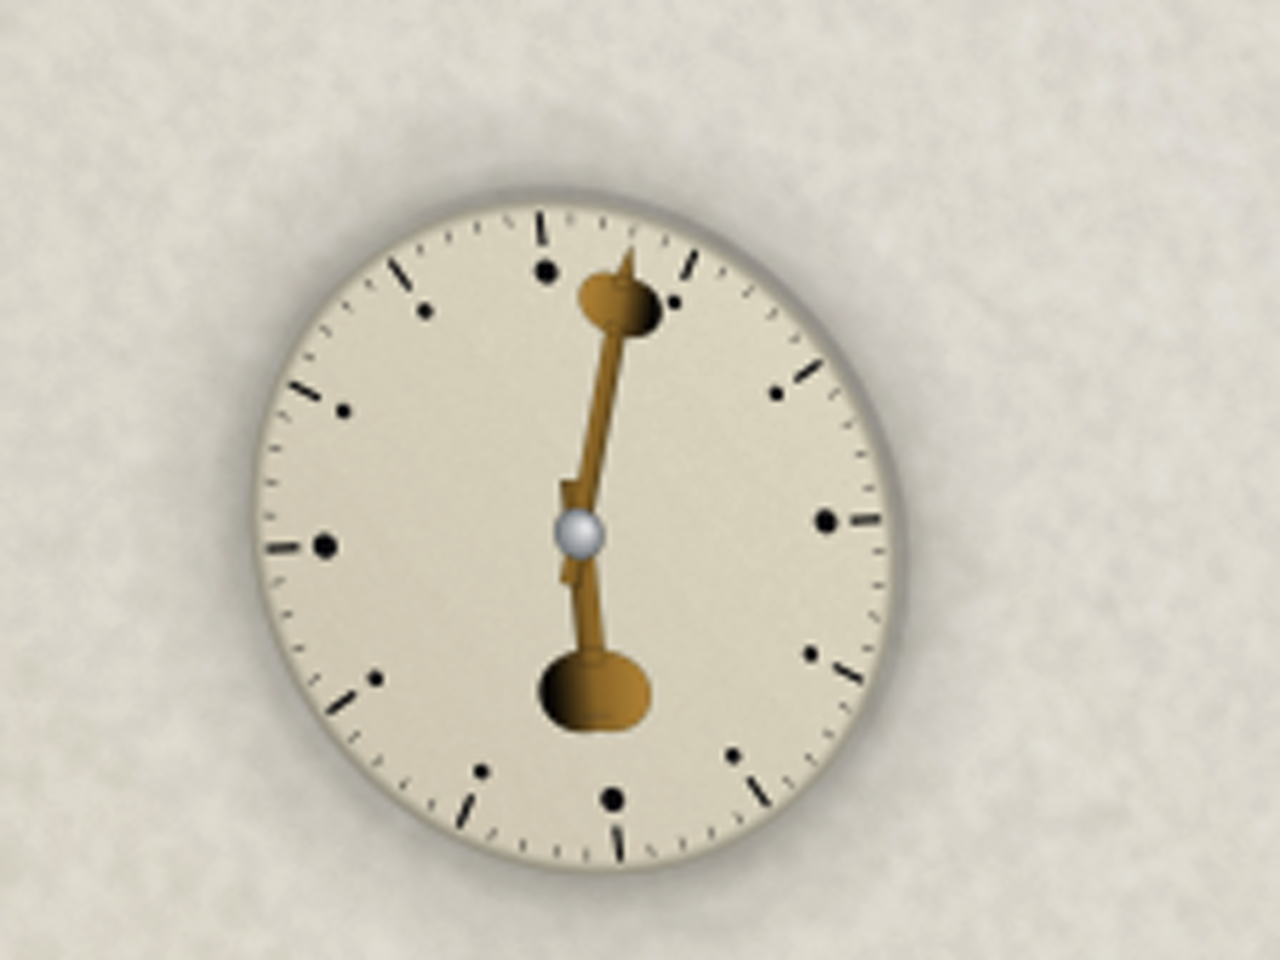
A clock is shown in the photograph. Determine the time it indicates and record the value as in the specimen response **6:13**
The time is **6:03**
